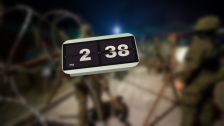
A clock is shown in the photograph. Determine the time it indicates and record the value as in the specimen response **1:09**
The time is **2:38**
